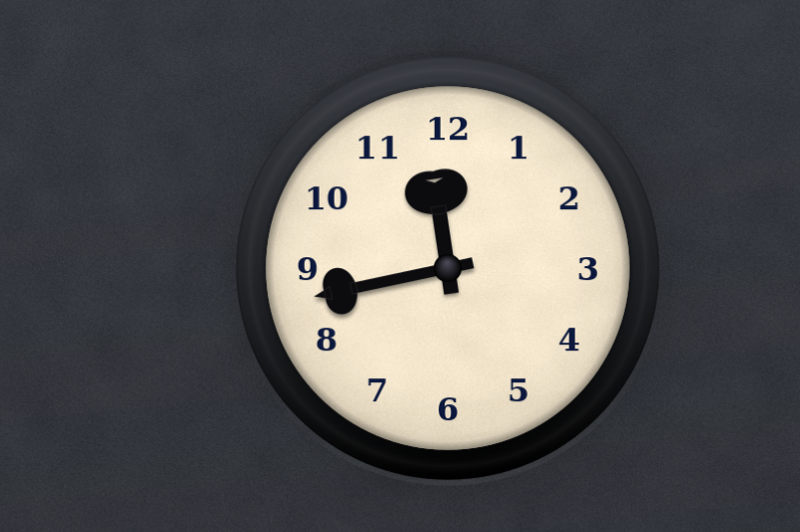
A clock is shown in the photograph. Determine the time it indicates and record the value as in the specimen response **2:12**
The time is **11:43**
